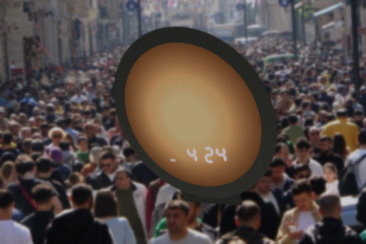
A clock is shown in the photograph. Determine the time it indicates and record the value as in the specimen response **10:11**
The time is **4:24**
